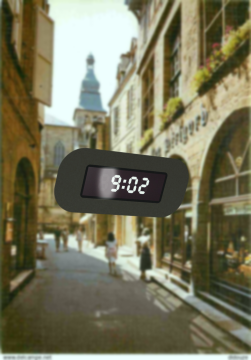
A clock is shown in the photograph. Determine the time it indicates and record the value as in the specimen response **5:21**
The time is **9:02**
